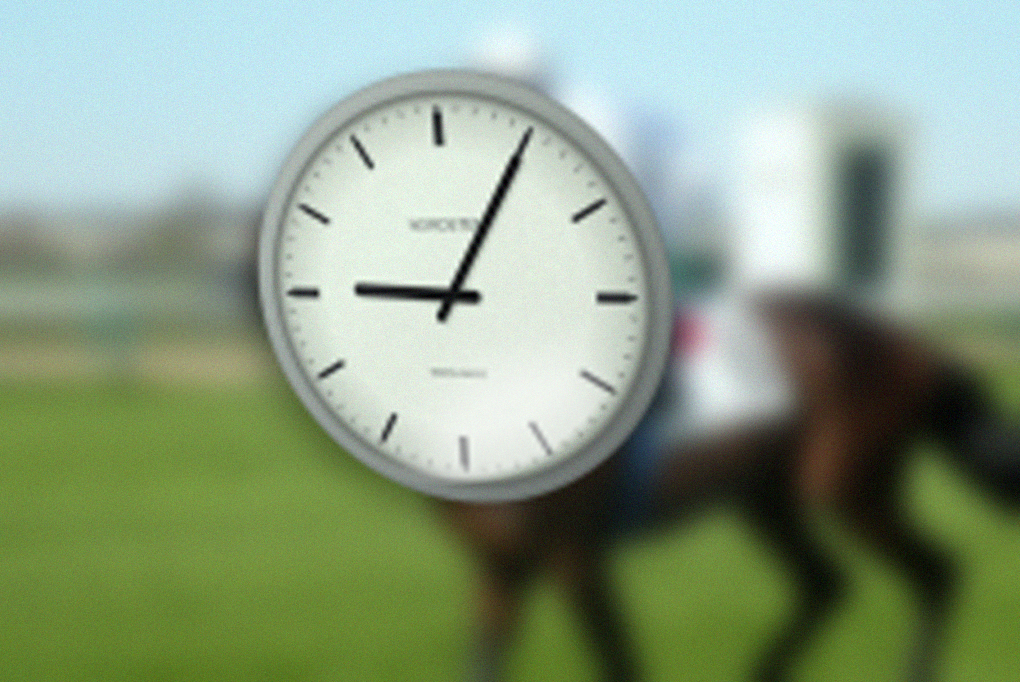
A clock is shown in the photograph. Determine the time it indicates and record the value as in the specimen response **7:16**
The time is **9:05**
